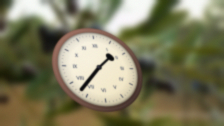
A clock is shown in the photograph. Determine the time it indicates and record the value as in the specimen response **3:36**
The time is **1:37**
